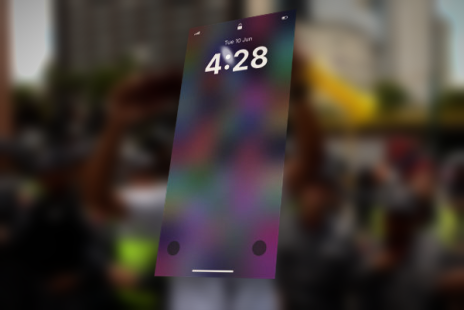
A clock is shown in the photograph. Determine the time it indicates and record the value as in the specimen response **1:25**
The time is **4:28**
